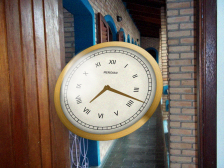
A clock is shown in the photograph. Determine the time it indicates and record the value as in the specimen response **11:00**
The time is **7:18**
